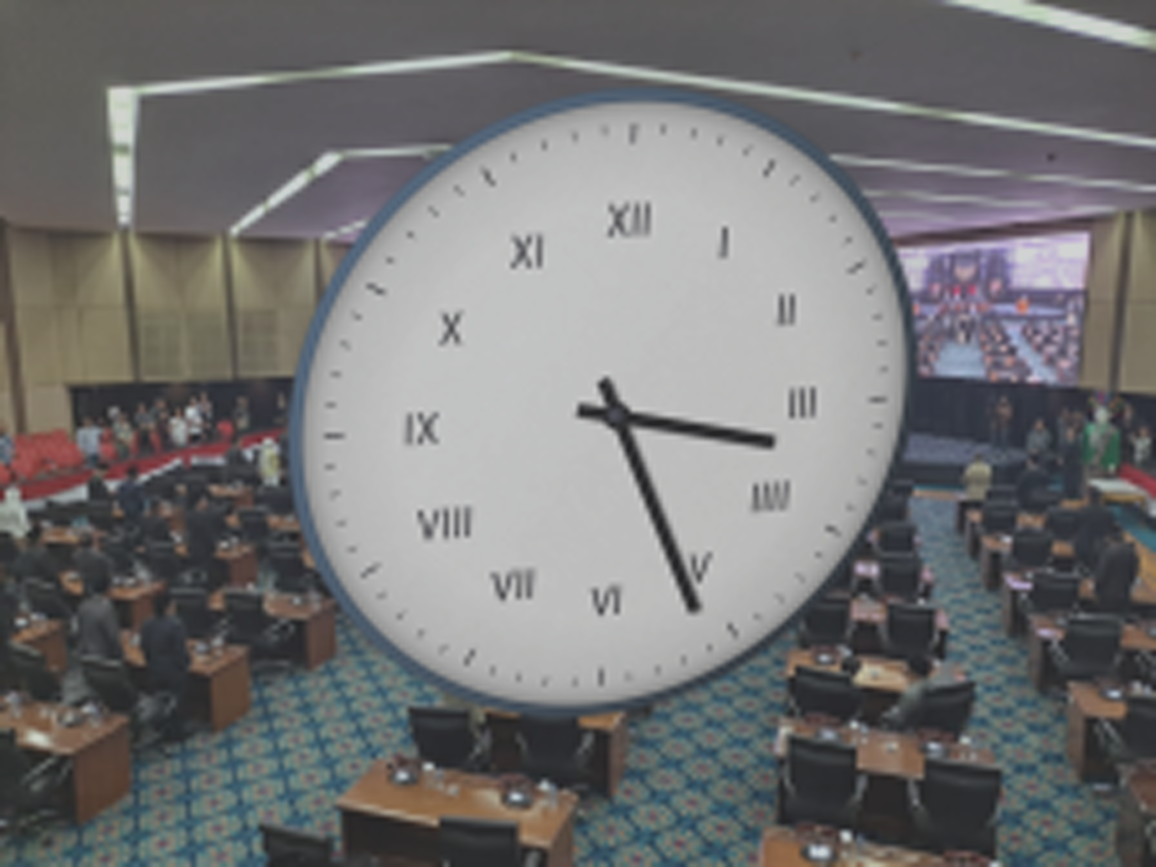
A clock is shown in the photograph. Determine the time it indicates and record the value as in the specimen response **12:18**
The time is **3:26**
